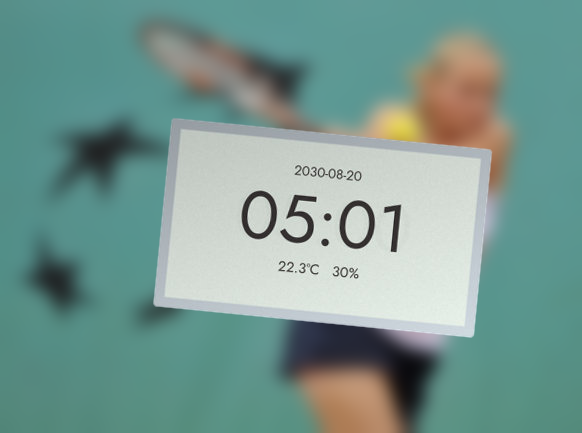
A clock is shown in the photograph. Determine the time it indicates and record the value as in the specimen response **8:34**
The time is **5:01**
